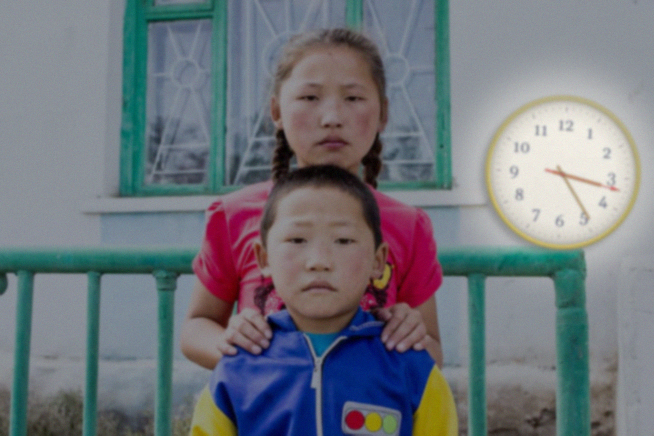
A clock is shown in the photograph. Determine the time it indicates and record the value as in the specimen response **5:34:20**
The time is **3:24:17**
